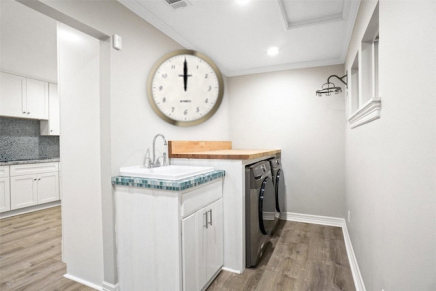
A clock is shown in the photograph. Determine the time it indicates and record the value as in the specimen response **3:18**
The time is **12:00**
